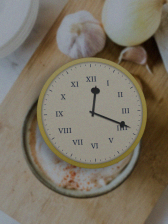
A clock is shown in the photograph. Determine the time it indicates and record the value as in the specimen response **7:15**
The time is **12:19**
